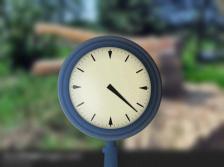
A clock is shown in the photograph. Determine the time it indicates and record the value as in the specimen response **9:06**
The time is **4:22**
